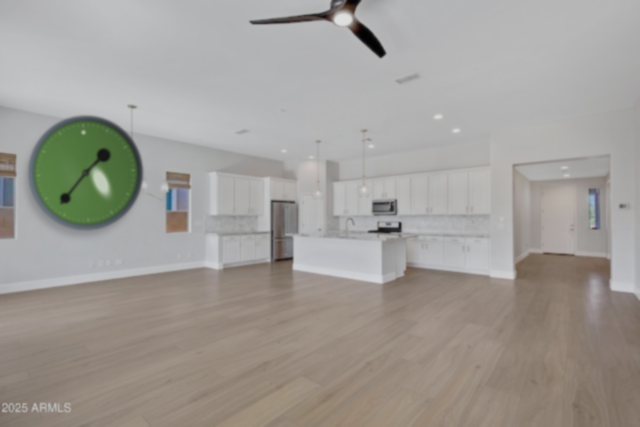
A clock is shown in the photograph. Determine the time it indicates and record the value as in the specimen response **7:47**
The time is **1:37**
